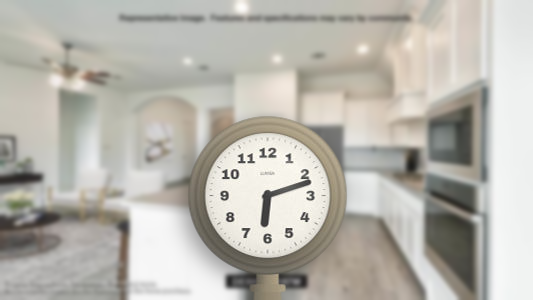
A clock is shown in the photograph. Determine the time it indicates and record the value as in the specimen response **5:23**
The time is **6:12**
